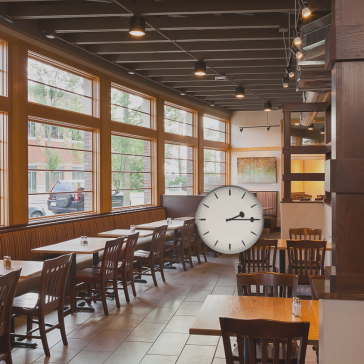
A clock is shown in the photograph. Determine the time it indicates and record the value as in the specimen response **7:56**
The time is **2:15**
